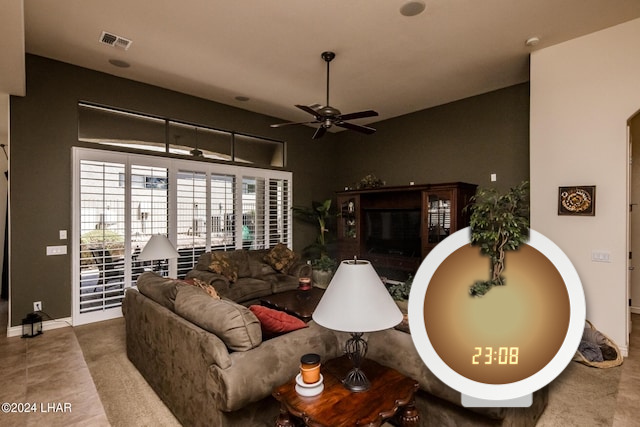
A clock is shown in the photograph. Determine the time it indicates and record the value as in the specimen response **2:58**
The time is **23:08**
